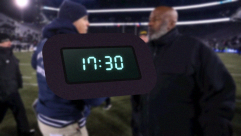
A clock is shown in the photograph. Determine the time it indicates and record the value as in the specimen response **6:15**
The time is **17:30**
